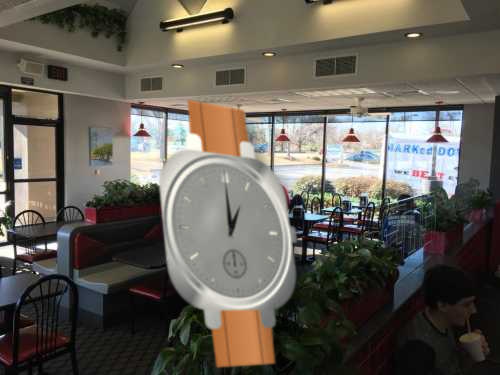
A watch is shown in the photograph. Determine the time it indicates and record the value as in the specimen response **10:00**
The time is **1:00**
